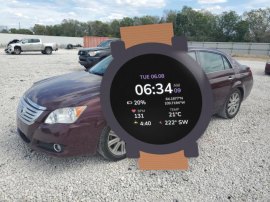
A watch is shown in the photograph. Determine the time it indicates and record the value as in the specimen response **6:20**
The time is **6:34**
